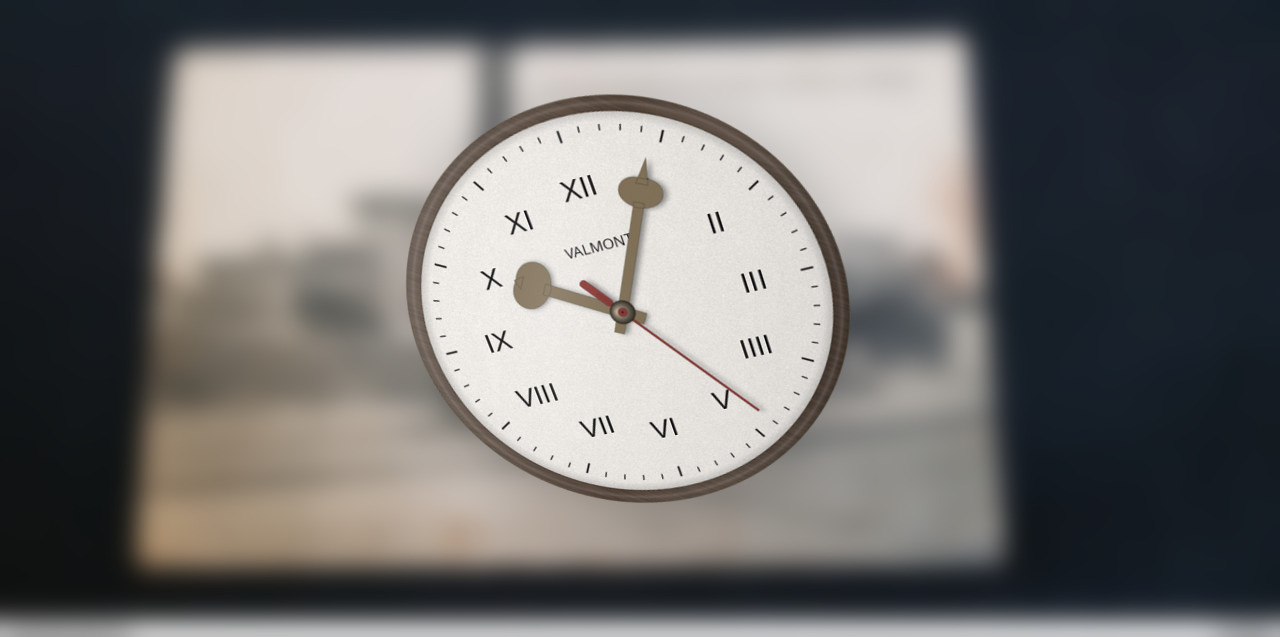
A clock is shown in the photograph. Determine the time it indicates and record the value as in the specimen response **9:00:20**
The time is **10:04:24**
